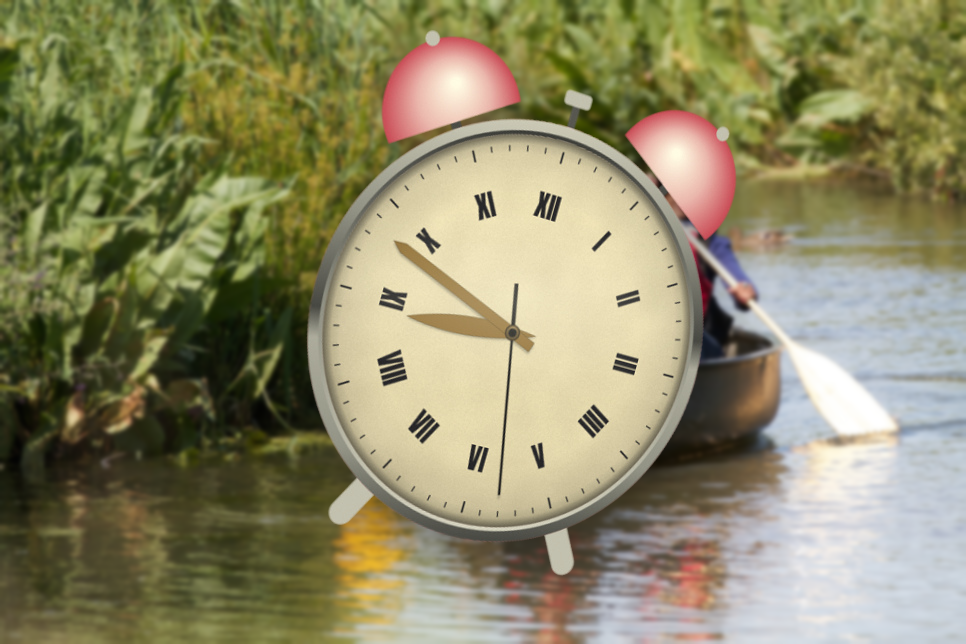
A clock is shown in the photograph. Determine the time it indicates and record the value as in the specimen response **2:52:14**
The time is **8:48:28**
